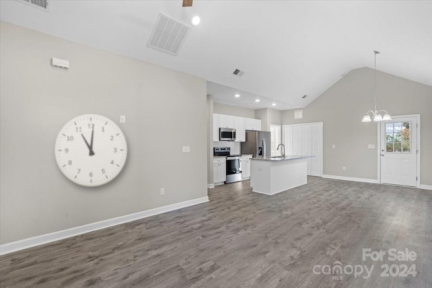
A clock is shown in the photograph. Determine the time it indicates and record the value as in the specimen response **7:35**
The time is **11:01**
